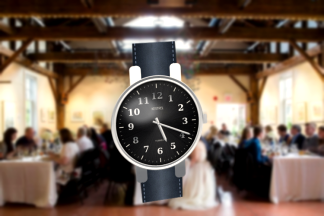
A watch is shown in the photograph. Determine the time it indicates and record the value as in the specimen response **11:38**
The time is **5:19**
